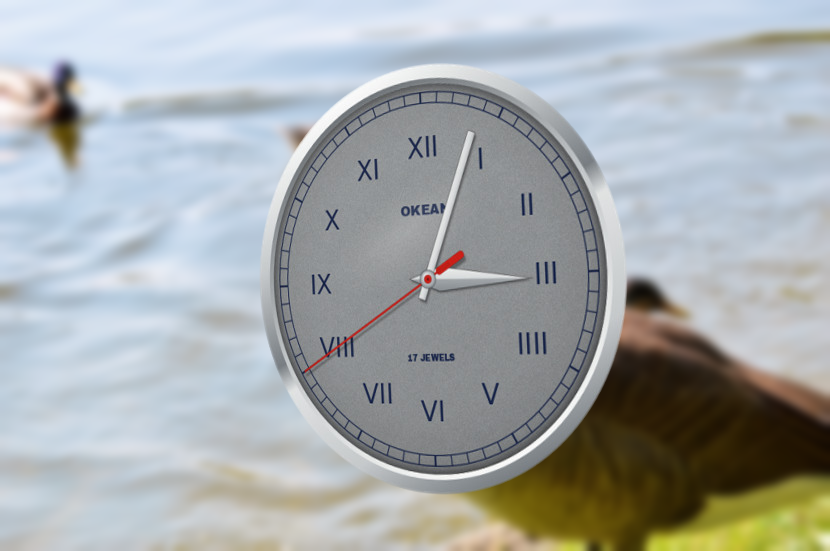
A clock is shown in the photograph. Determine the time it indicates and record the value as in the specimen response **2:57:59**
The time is **3:03:40**
